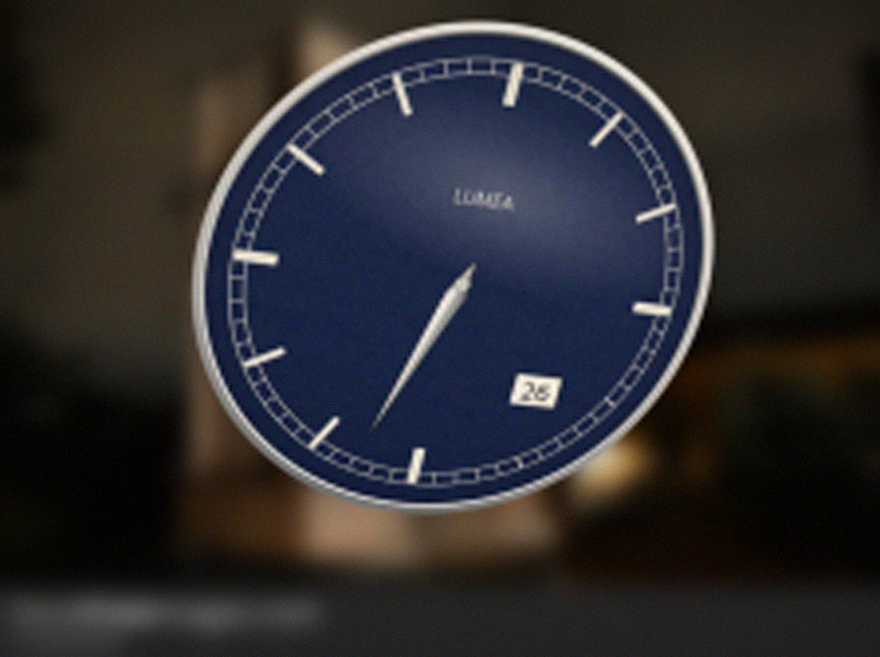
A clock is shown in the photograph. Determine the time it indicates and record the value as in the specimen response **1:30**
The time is **6:33**
